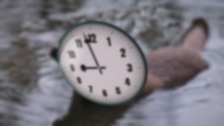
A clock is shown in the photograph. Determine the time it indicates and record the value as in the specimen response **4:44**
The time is **8:58**
